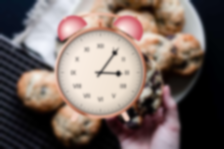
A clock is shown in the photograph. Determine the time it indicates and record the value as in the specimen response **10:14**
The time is **3:06**
